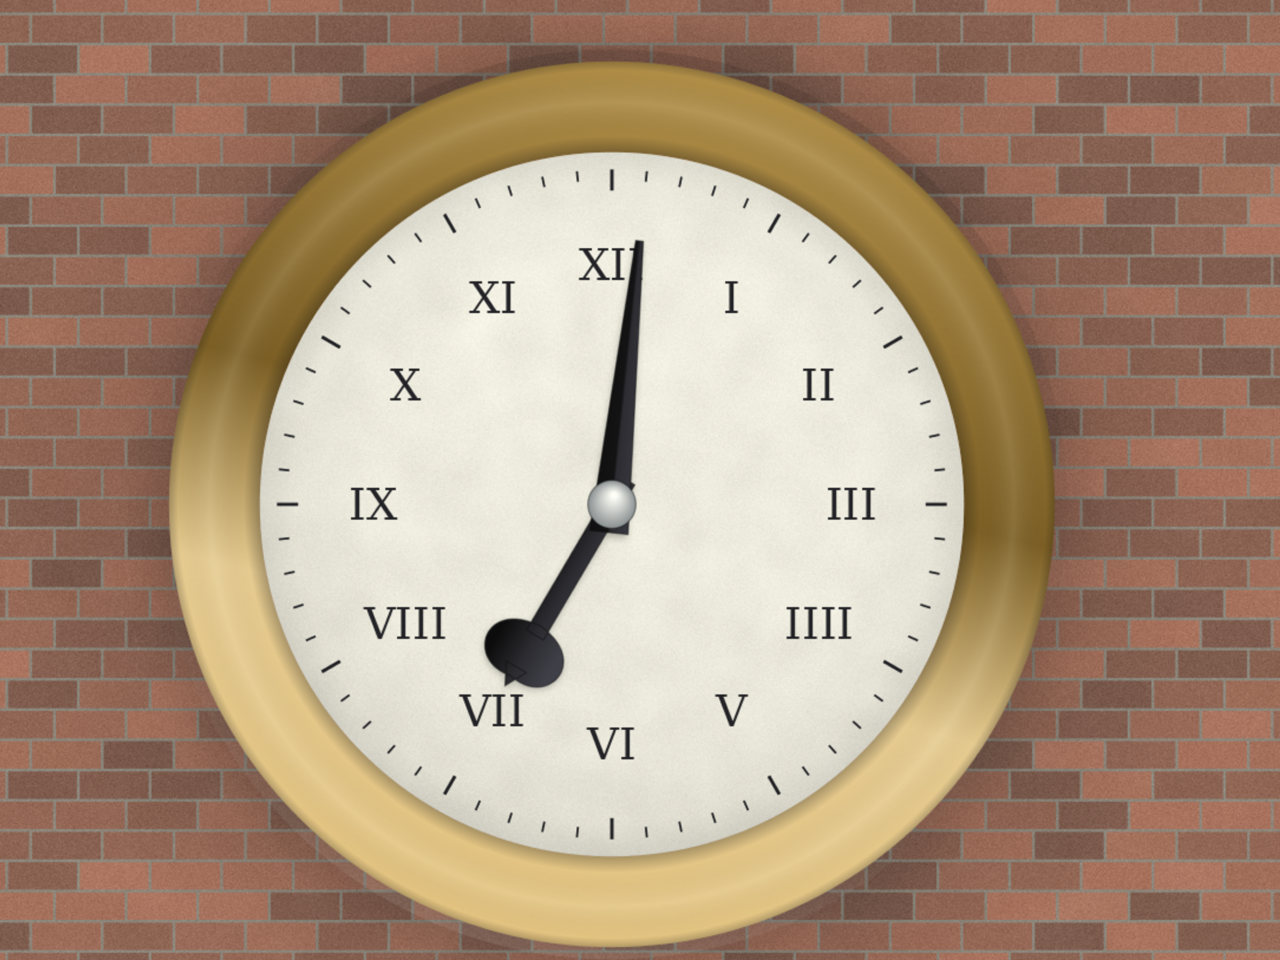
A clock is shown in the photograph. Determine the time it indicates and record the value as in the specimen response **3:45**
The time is **7:01**
